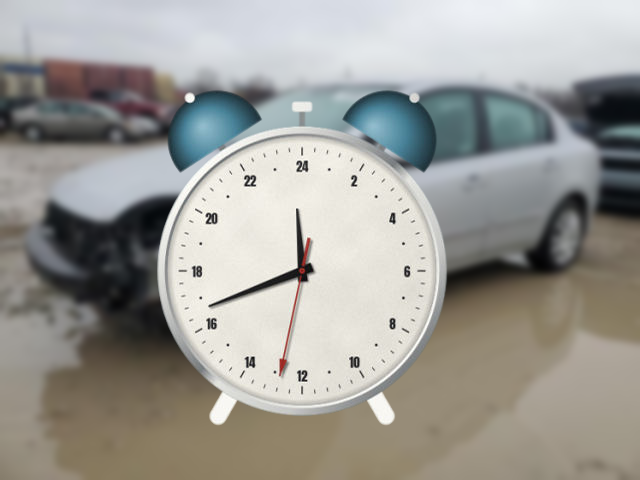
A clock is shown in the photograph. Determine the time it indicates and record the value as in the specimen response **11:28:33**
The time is **23:41:32**
